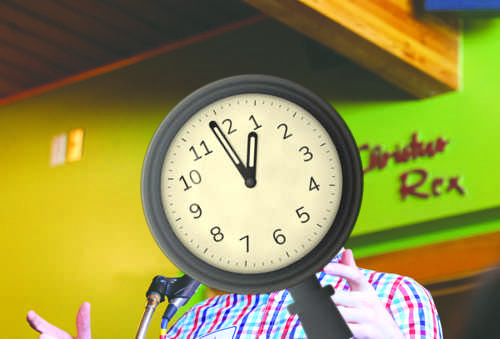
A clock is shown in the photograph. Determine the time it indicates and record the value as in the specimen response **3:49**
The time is **12:59**
